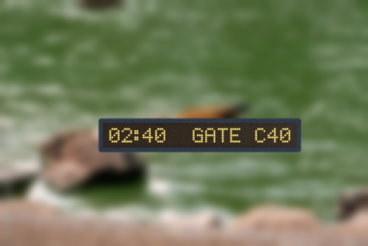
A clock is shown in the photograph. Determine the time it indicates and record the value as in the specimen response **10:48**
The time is **2:40**
